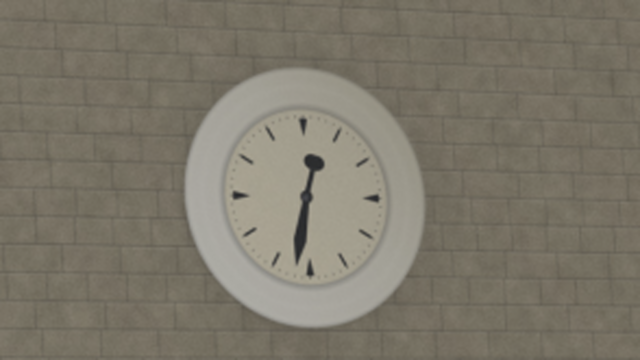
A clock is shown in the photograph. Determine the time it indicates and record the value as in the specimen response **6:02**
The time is **12:32**
